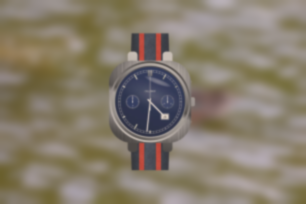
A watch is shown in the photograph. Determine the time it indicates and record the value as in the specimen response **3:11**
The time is **4:31**
